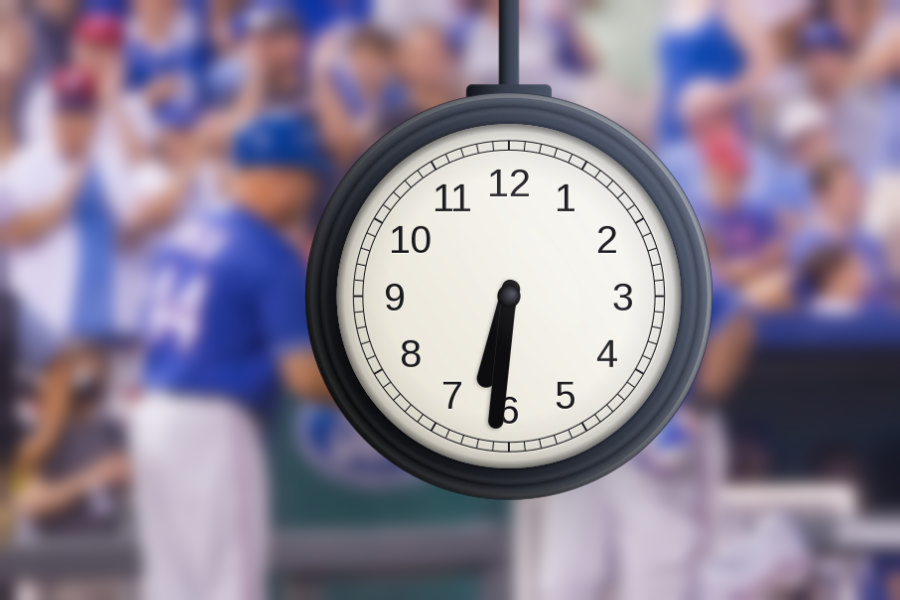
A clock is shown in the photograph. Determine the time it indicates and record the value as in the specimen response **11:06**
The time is **6:31**
